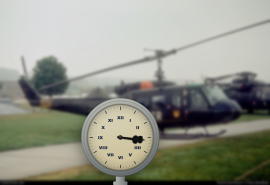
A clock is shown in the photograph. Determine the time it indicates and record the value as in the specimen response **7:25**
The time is **3:16**
